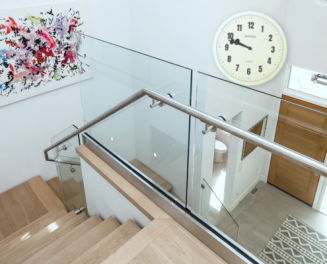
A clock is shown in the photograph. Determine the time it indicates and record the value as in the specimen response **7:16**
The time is **9:48**
